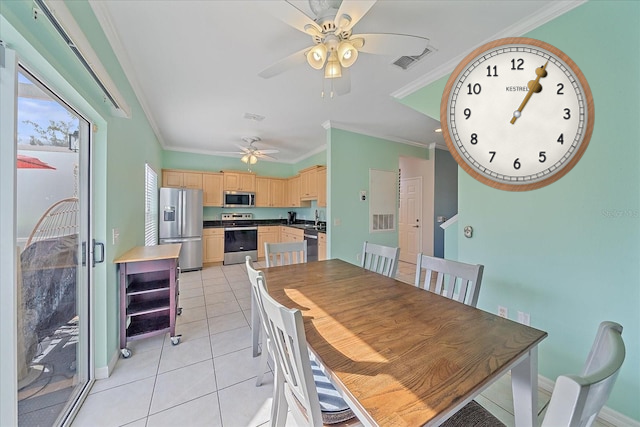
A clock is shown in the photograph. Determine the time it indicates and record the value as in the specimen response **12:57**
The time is **1:05**
